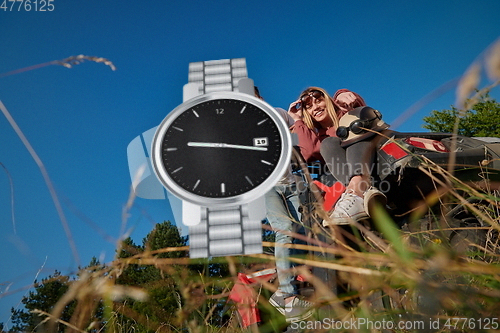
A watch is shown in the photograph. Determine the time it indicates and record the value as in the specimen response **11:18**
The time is **9:17**
